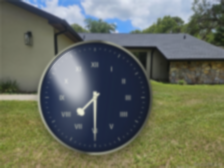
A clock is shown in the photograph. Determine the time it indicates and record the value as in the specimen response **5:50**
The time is **7:30**
